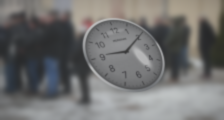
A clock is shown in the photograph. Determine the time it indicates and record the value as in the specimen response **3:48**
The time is **9:10**
